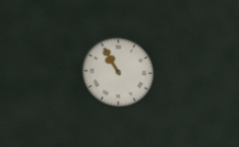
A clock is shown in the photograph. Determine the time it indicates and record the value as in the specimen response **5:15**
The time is **10:55**
